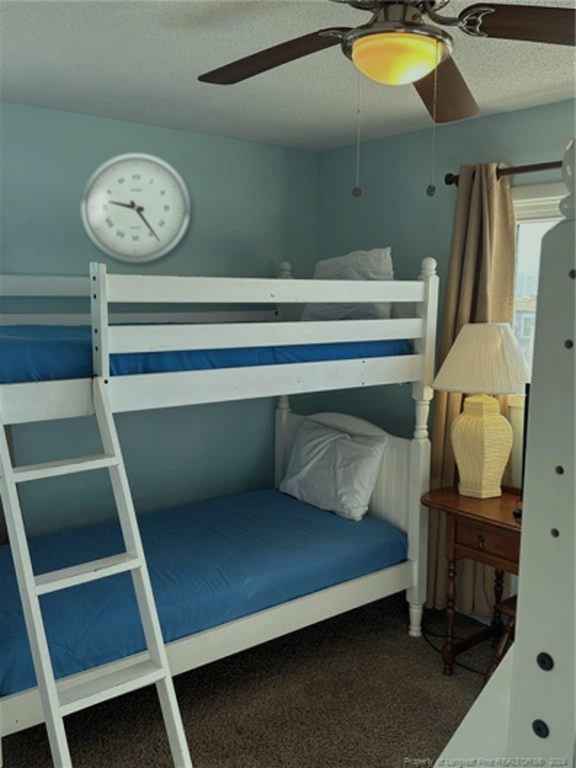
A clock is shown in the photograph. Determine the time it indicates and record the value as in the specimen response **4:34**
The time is **9:24**
